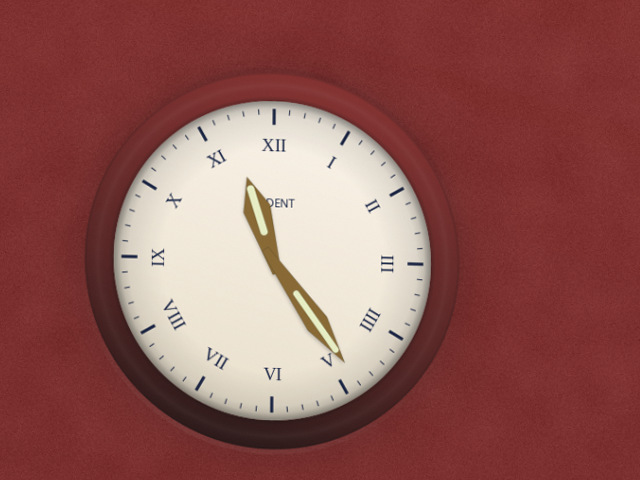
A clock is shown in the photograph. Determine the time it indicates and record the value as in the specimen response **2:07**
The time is **11:24**
